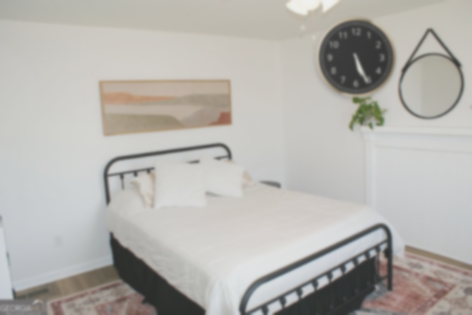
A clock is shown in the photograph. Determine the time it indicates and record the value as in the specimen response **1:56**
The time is **5:26**
